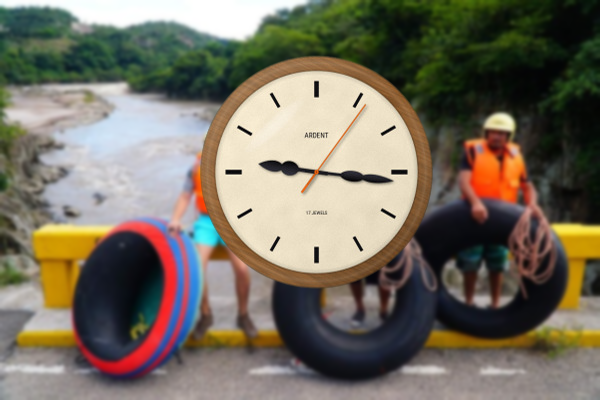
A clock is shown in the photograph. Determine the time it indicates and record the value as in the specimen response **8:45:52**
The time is **9:16:06**
